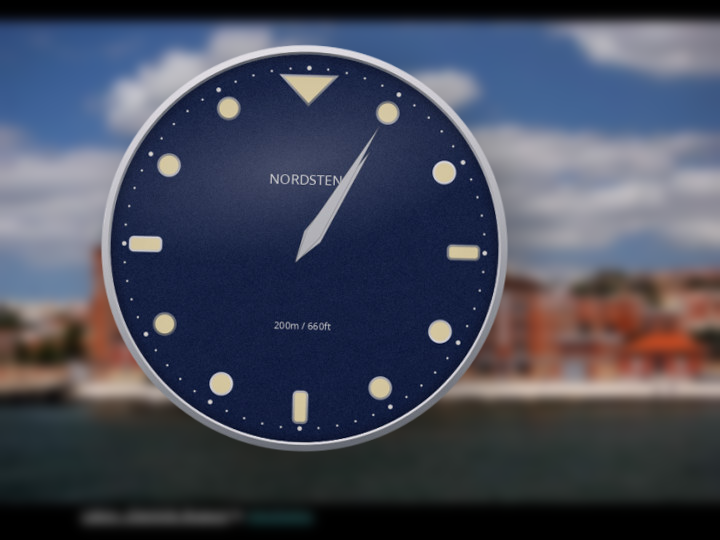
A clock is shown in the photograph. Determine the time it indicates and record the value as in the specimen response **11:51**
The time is **1:05**
